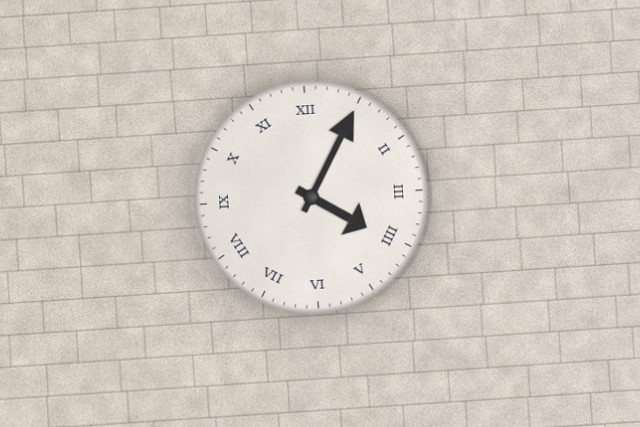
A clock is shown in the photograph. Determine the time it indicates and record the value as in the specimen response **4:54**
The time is **4:05**
